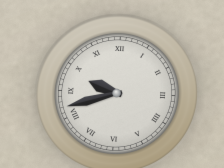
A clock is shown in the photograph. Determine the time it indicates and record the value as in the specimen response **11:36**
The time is **9:42**
